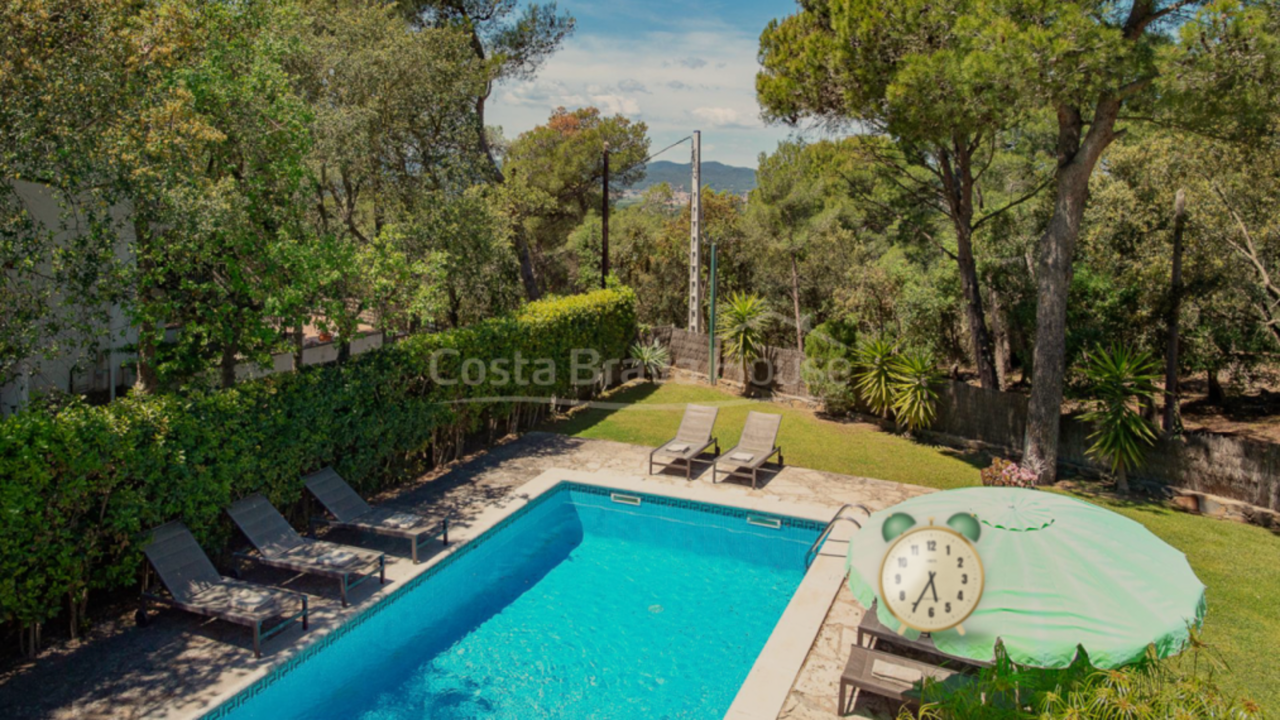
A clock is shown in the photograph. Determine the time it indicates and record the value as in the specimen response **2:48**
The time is **5:35**
